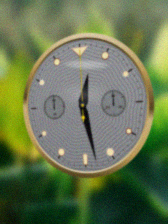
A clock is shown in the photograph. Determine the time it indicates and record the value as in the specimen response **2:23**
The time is **12:28**
